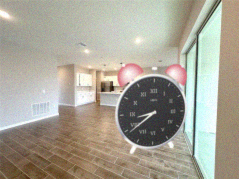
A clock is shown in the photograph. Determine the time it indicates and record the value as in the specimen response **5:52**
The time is **8:39**
